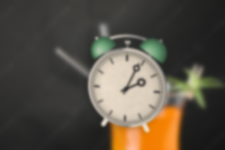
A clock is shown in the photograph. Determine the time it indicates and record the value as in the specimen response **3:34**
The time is **2:04**
